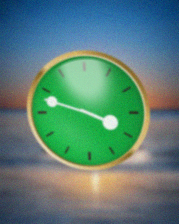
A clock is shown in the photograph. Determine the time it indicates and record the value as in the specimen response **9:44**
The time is **3:48**
